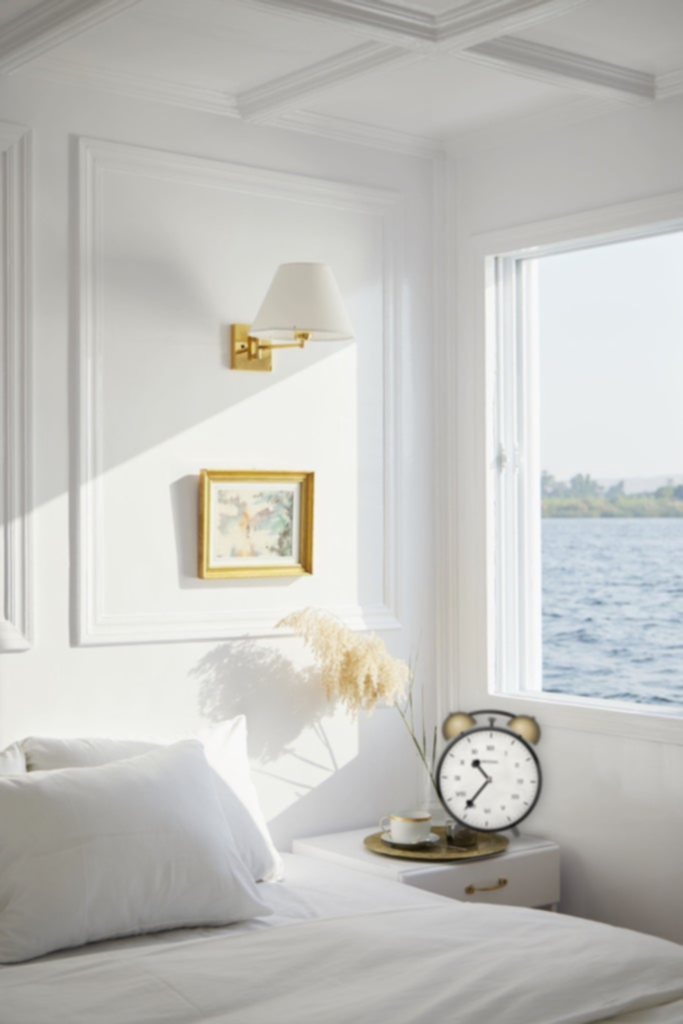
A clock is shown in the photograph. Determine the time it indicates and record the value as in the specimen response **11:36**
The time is **10:36**
